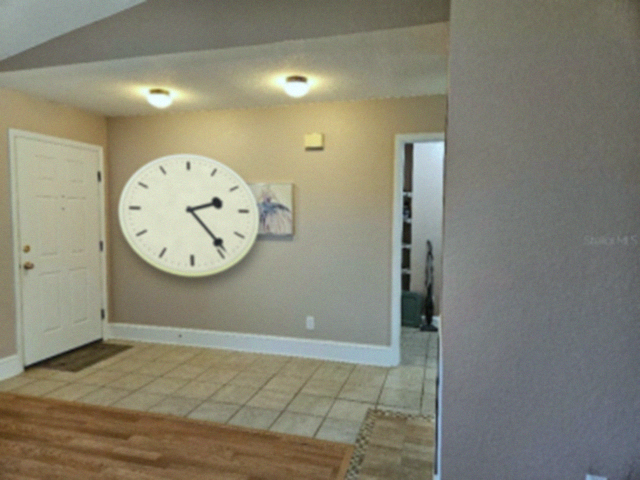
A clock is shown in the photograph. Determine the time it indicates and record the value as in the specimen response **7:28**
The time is **2:24**
